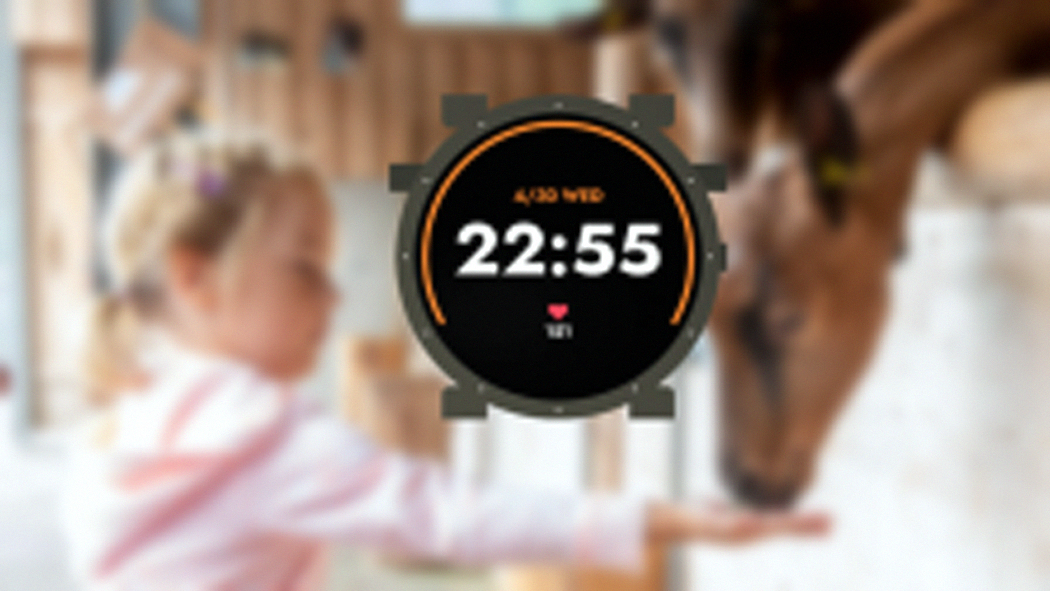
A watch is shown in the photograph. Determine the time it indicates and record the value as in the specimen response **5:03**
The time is **22:55**
